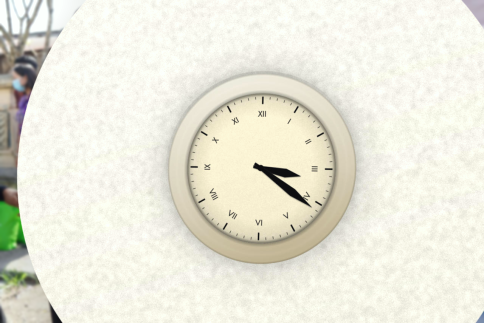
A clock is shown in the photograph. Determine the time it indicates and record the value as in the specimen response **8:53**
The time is **3:21**
